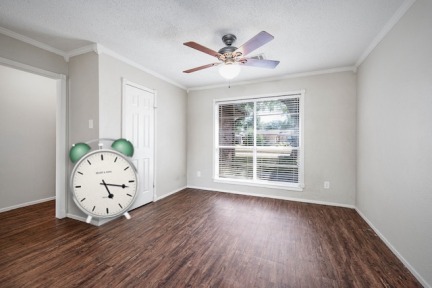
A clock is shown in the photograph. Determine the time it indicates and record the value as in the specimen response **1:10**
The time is **5:17**
